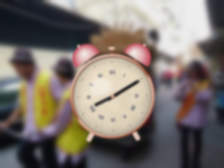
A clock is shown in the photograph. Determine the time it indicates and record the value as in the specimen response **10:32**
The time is **8:10**
